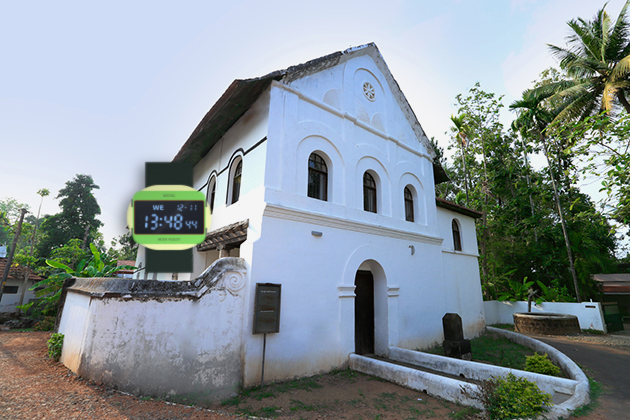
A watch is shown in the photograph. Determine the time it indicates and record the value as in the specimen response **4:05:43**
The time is **13:48:44**
